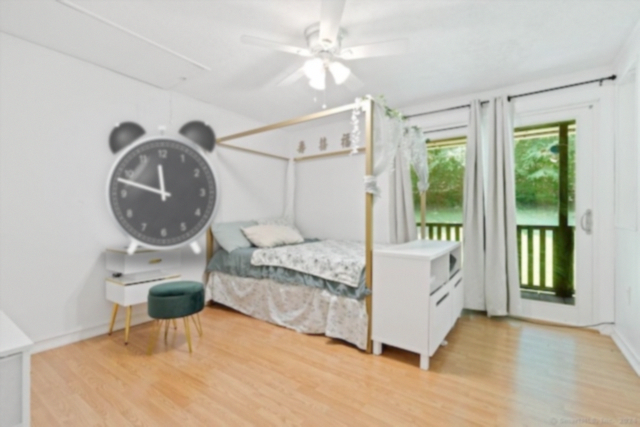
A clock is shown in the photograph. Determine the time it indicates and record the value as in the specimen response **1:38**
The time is **11:48**
